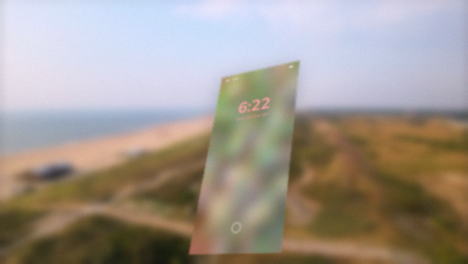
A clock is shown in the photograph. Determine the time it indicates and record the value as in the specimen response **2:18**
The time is **6:22**
